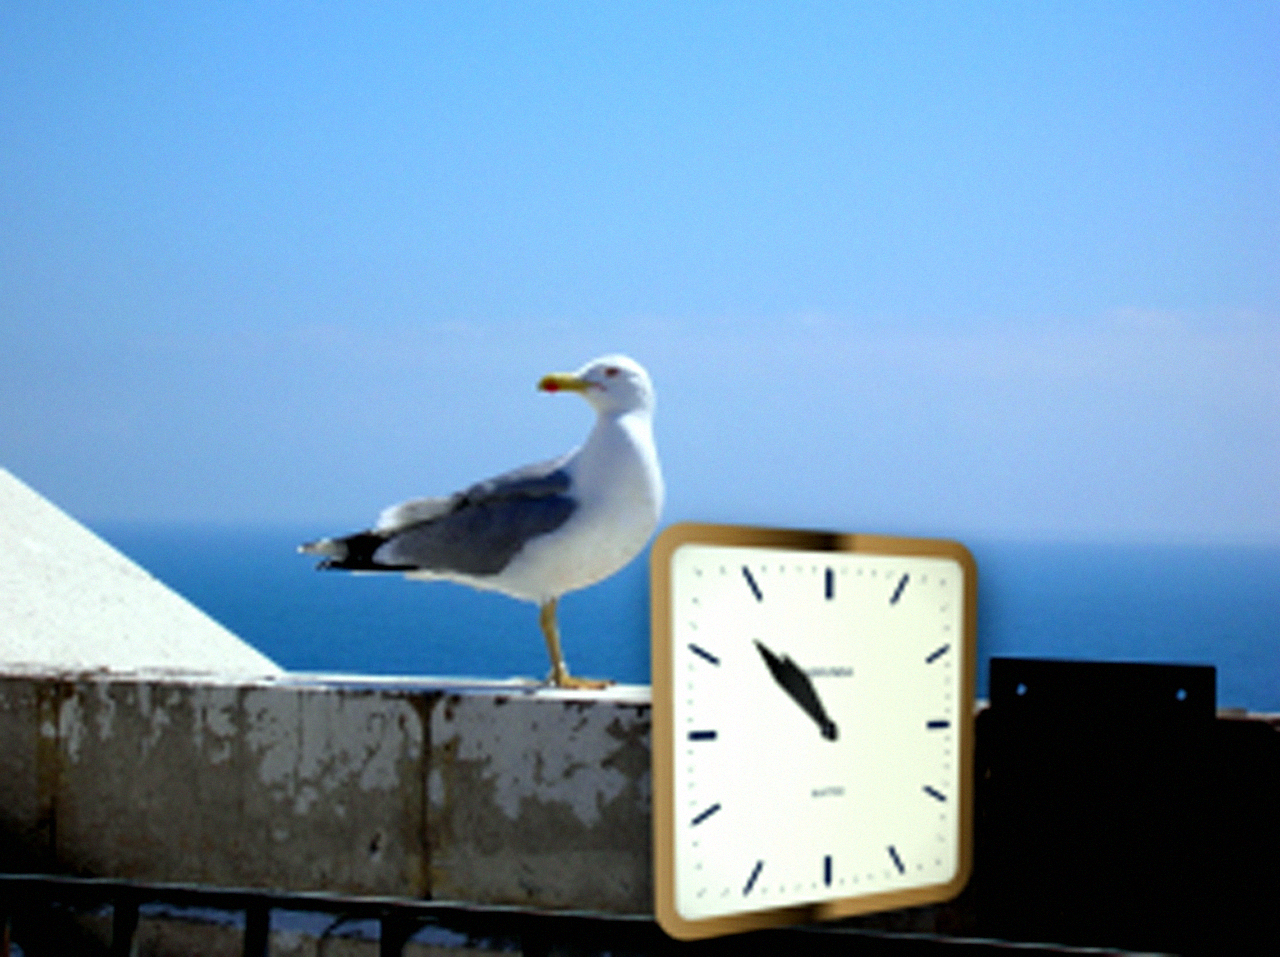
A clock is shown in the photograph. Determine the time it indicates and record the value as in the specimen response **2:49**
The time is **10:53**
